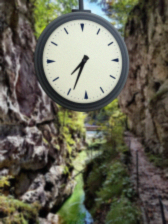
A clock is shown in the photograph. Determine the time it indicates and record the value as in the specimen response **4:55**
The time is **7:34**
